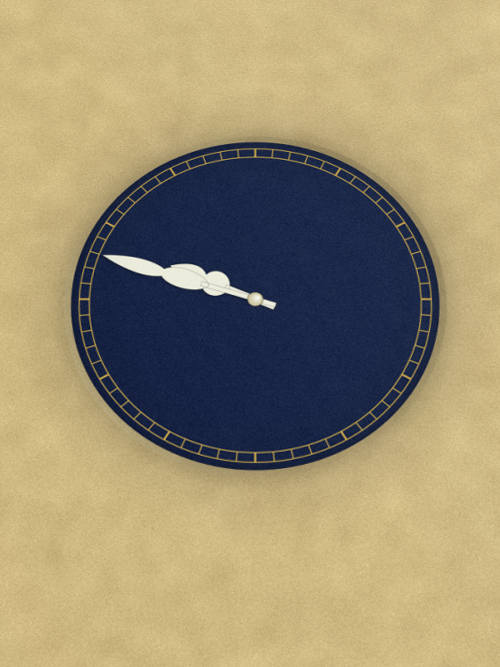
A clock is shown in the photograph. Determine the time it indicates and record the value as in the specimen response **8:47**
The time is **9:48**
